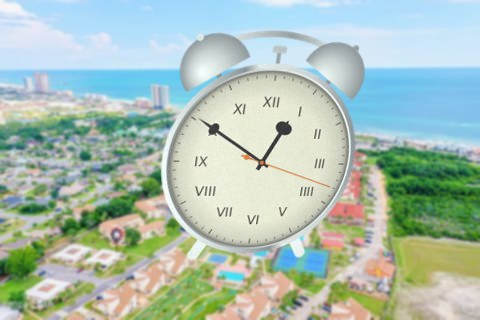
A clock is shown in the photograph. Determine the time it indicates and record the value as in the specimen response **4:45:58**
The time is **12:50:18**
